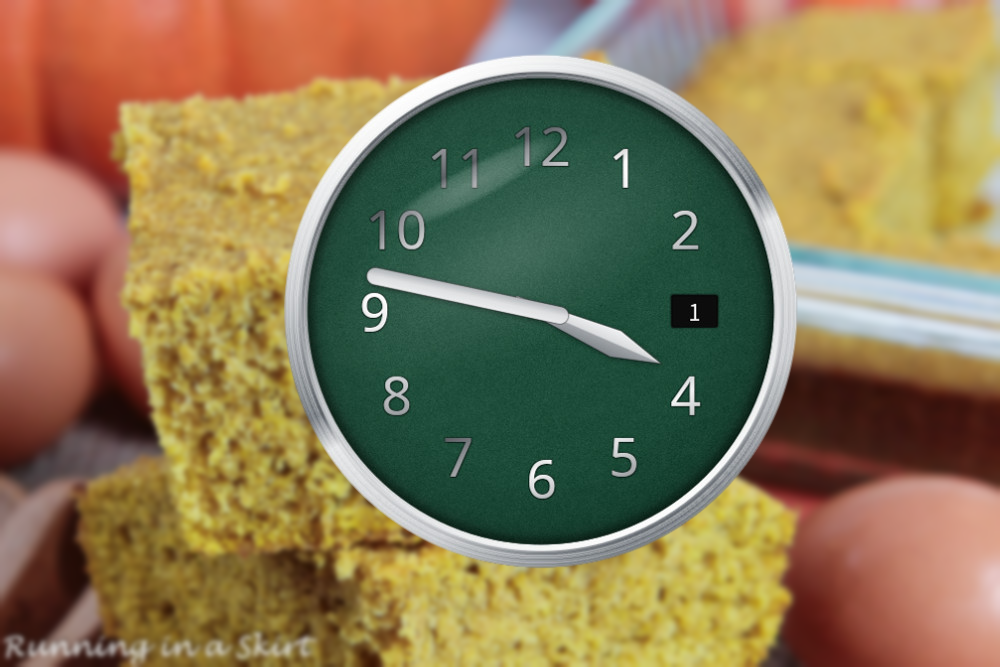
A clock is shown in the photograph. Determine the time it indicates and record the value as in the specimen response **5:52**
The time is **3:47**
